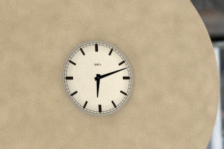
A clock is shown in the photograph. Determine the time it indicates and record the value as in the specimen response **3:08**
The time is **6:12**
